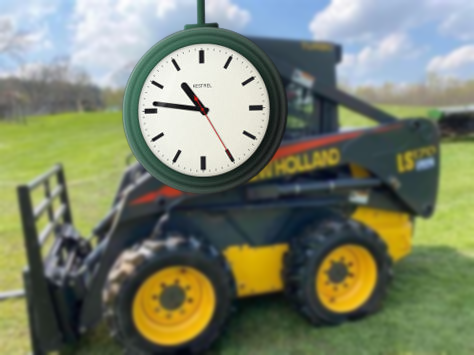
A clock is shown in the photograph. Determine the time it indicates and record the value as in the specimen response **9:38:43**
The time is **10:46:25**
